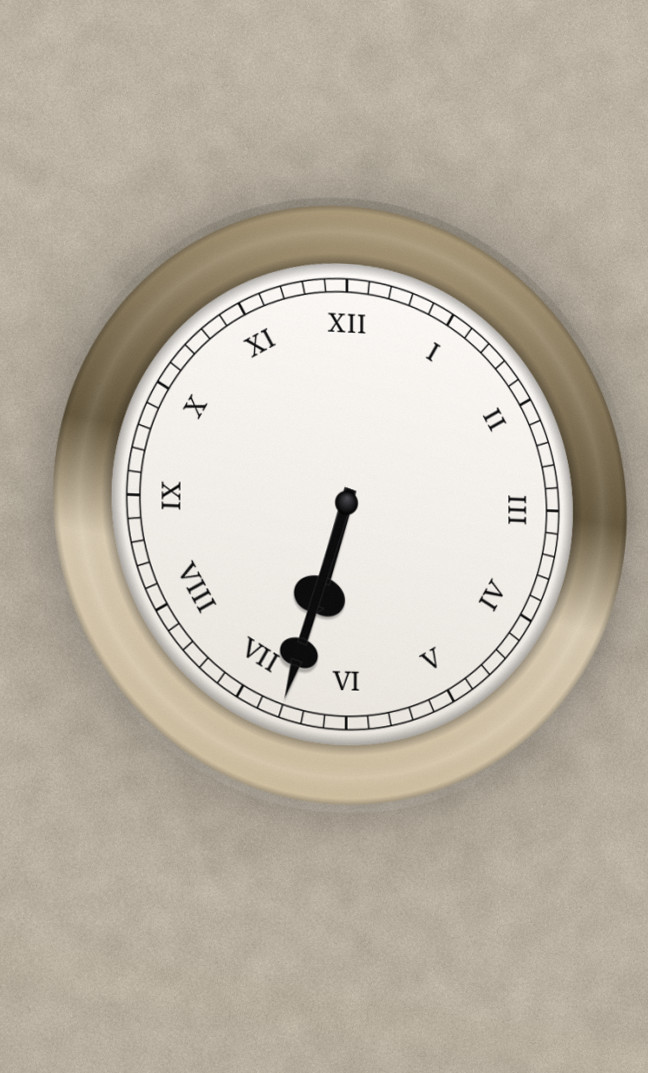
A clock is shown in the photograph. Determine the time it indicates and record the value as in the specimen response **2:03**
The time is **6:33**
